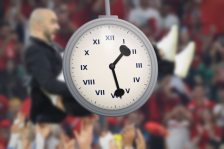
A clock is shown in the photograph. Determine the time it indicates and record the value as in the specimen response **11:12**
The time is **1:28**
